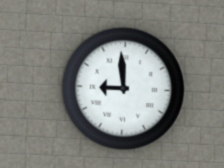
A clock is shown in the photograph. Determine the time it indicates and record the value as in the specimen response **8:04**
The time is **8:59**
